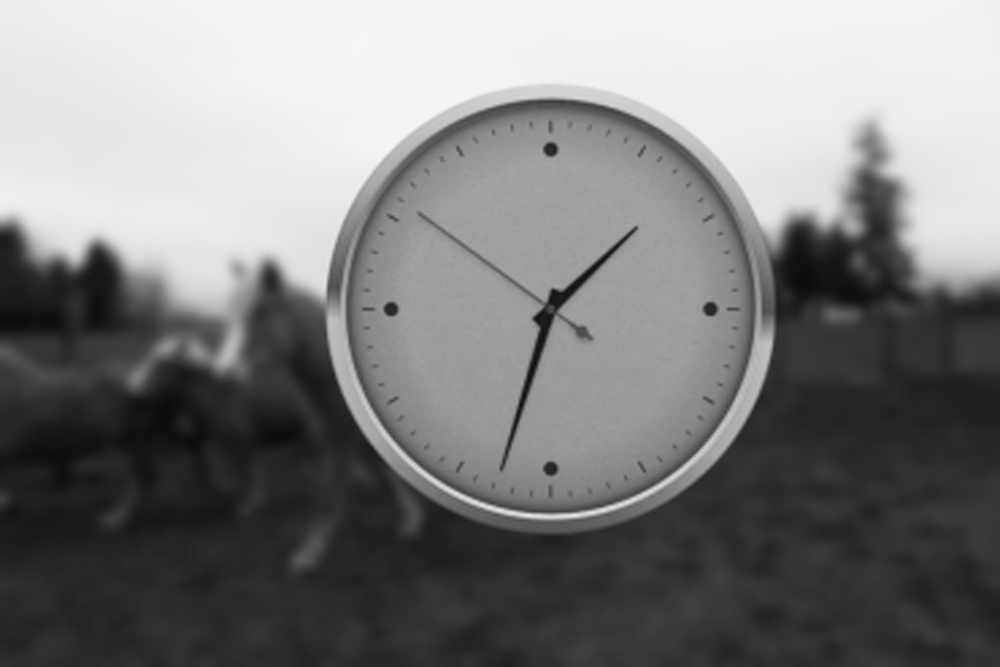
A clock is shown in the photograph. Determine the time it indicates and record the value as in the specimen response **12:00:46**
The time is **1:32:51**
